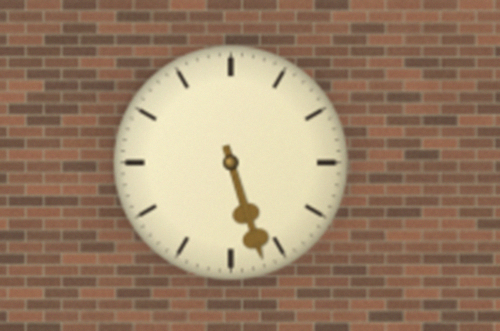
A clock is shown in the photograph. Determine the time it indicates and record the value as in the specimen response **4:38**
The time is **5:27**
